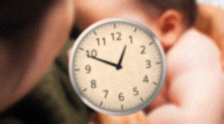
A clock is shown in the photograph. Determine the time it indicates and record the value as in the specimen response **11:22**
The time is **12:49**
